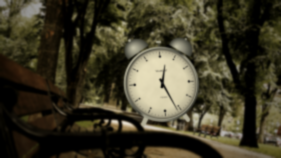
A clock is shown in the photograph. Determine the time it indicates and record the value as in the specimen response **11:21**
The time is **12:26**
